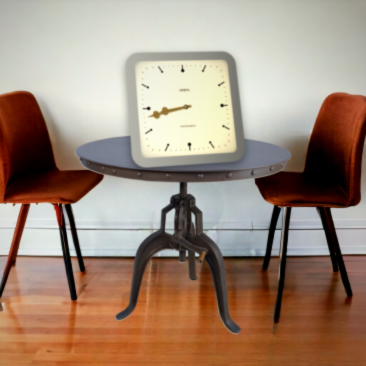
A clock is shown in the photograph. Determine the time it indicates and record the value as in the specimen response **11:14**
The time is **8:43**
